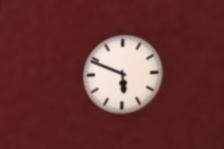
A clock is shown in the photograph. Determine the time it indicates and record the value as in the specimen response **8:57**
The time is **5:49**
